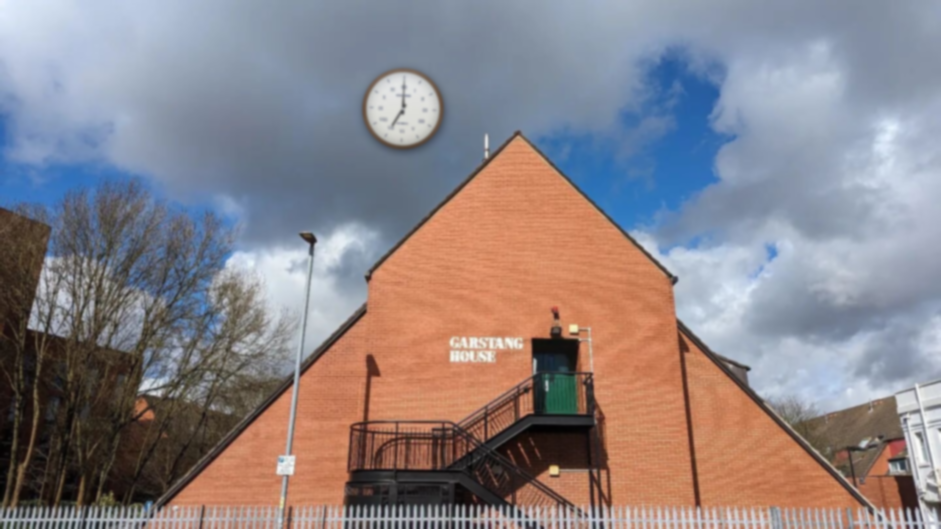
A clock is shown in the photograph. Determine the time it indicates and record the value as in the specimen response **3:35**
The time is **7:00**
